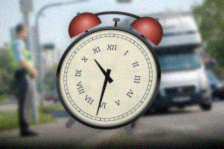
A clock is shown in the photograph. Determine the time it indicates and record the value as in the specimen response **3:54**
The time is **10:31**
